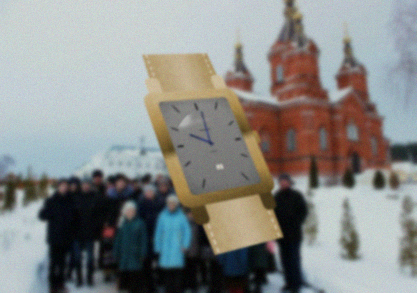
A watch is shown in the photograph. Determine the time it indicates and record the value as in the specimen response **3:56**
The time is **10:01**
